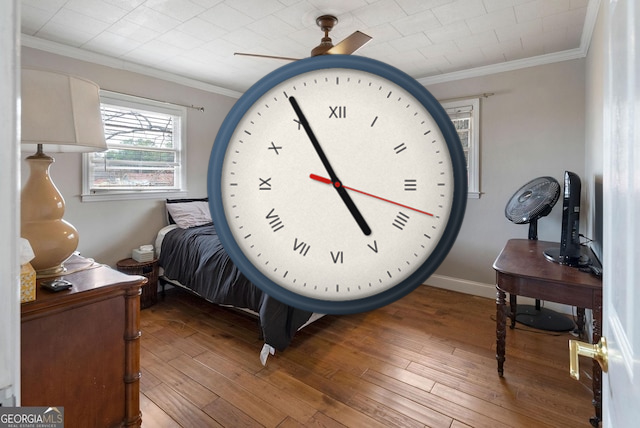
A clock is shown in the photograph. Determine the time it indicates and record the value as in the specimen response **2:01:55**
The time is **4:55:18**
